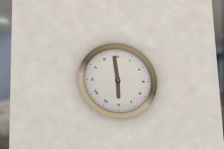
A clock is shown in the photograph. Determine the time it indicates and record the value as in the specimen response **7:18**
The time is **5:59**
